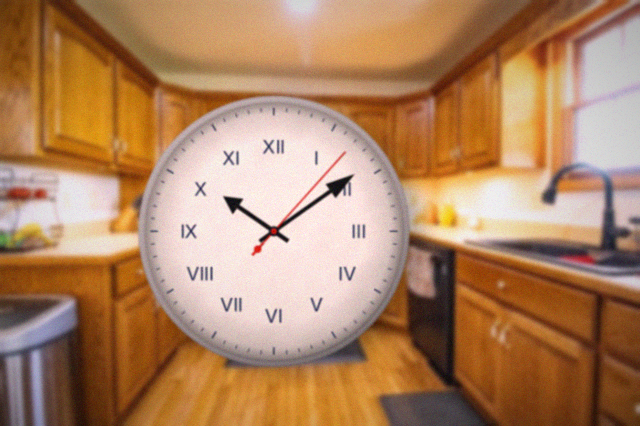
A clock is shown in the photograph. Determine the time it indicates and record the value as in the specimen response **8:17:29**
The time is **10:09:07**
